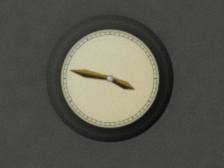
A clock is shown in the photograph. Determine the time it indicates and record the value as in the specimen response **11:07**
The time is **3:47**
